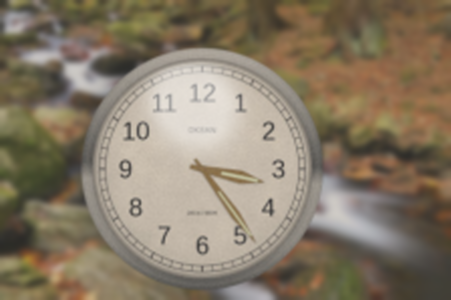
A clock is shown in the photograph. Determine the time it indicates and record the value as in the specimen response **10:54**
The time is **3:24**
